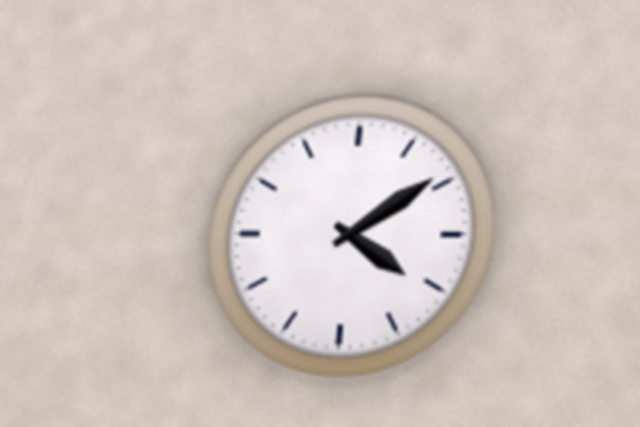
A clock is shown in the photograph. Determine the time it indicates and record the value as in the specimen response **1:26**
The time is **4:09**
